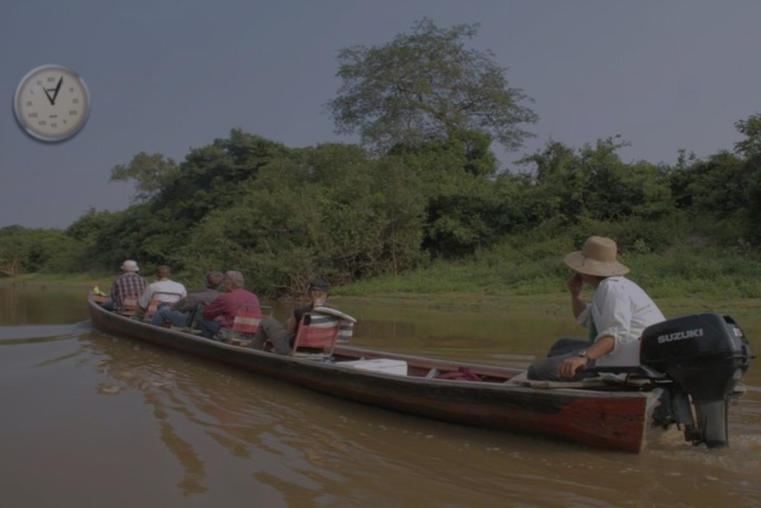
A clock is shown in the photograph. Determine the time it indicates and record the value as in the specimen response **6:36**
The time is **11:04**
